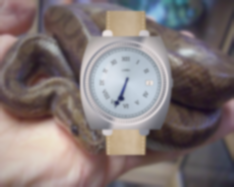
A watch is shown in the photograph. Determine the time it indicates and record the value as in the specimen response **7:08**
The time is **6:34**
